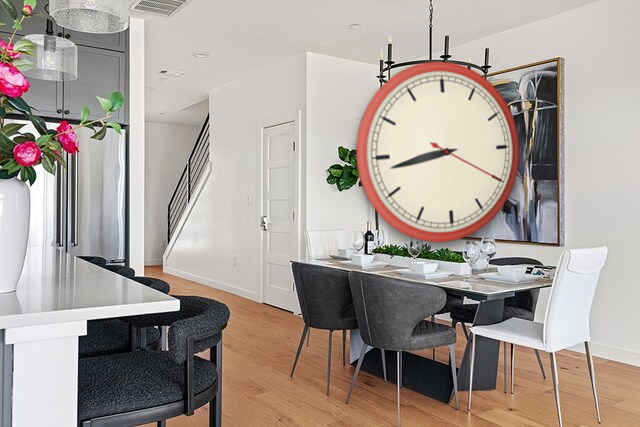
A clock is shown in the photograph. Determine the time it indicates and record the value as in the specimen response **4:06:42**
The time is **8:43:20**
